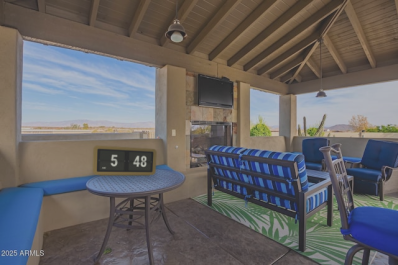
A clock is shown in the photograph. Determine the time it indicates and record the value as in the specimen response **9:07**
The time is **5:48**
